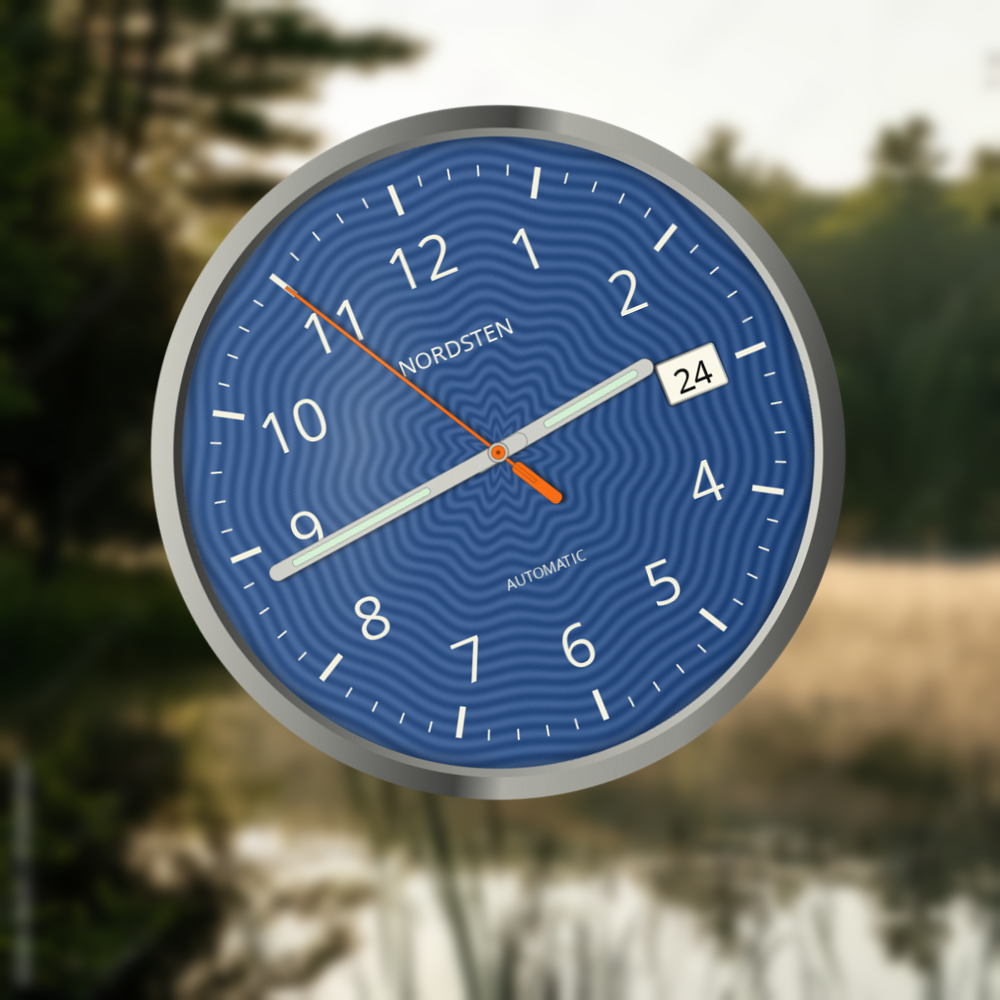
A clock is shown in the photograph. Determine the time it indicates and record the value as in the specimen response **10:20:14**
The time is **2:43:55**
